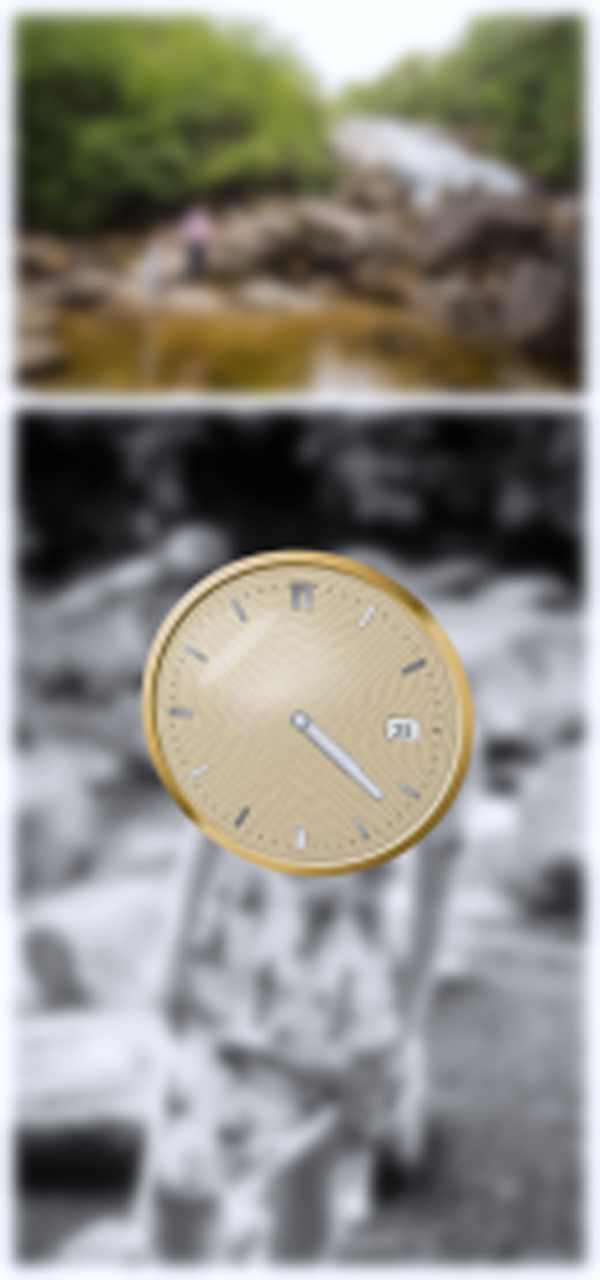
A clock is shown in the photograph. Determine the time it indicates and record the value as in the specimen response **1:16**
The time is **4:22**
